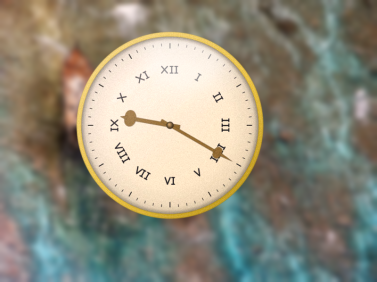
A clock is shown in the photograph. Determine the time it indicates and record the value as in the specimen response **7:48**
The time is **9:20**
